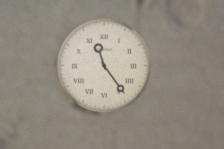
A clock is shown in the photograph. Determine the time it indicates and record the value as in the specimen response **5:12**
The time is **11:24**
